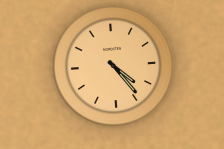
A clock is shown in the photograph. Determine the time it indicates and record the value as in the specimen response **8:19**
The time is **4:24**
